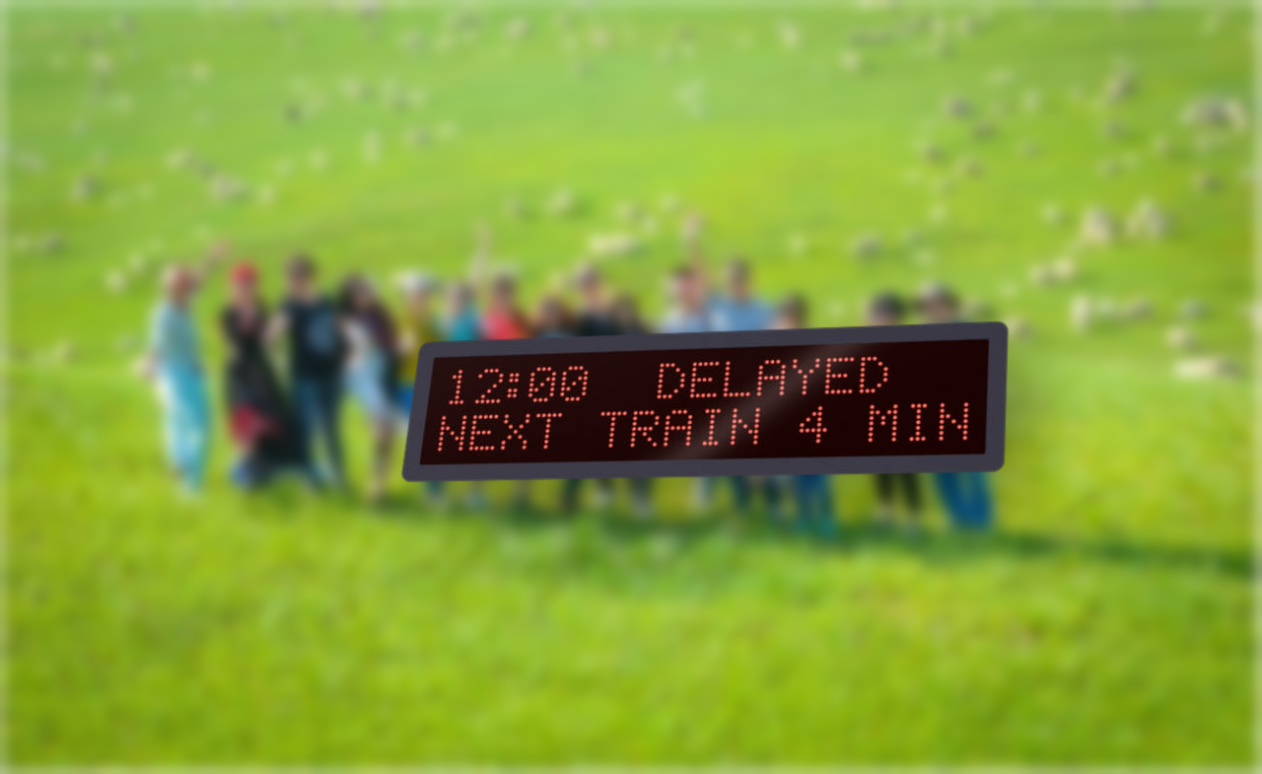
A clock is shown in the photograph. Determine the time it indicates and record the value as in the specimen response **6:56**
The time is **12:00**
